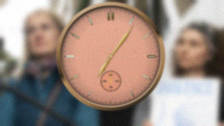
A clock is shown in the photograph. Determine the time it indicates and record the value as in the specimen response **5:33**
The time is **7:06**
